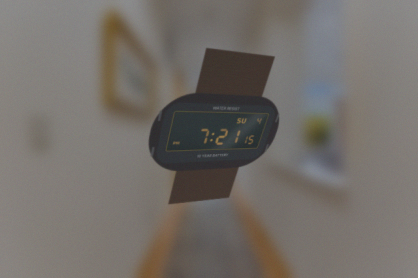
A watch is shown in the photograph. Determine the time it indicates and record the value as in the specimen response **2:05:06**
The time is **7:21:15**
